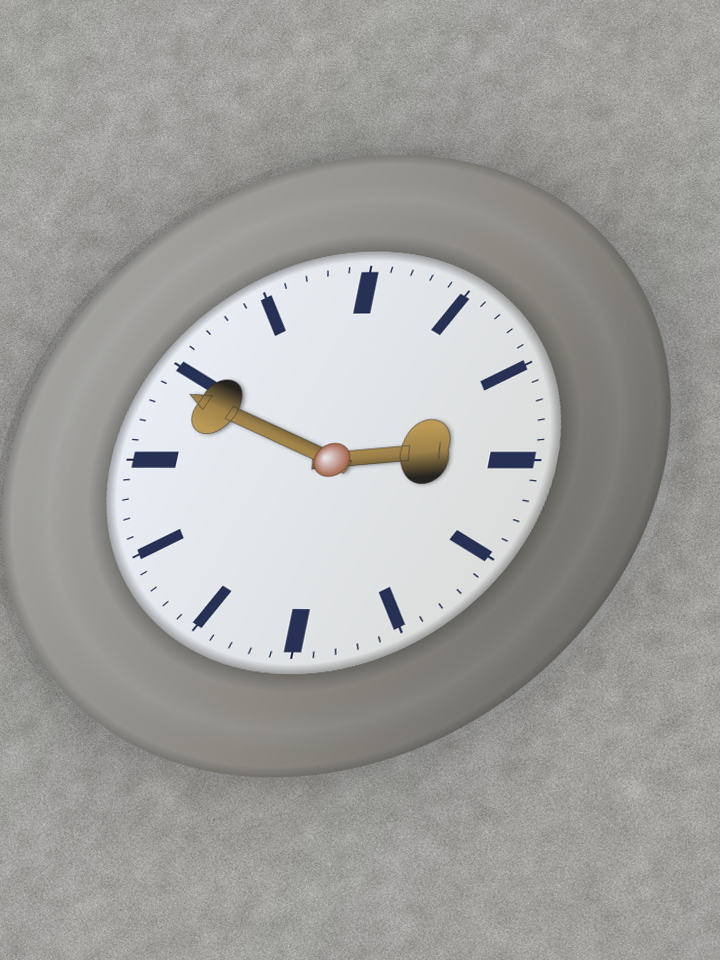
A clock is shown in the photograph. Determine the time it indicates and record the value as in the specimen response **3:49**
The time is **2:49**
